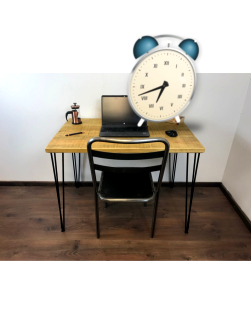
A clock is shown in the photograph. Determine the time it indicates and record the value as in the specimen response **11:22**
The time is **6:42**
